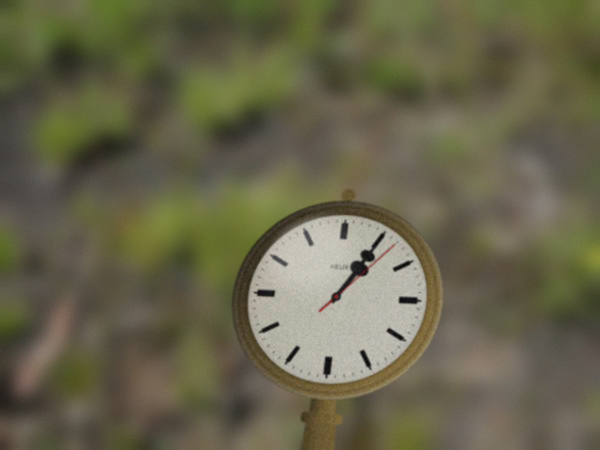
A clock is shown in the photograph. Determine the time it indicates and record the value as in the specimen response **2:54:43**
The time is **1:05:07**
